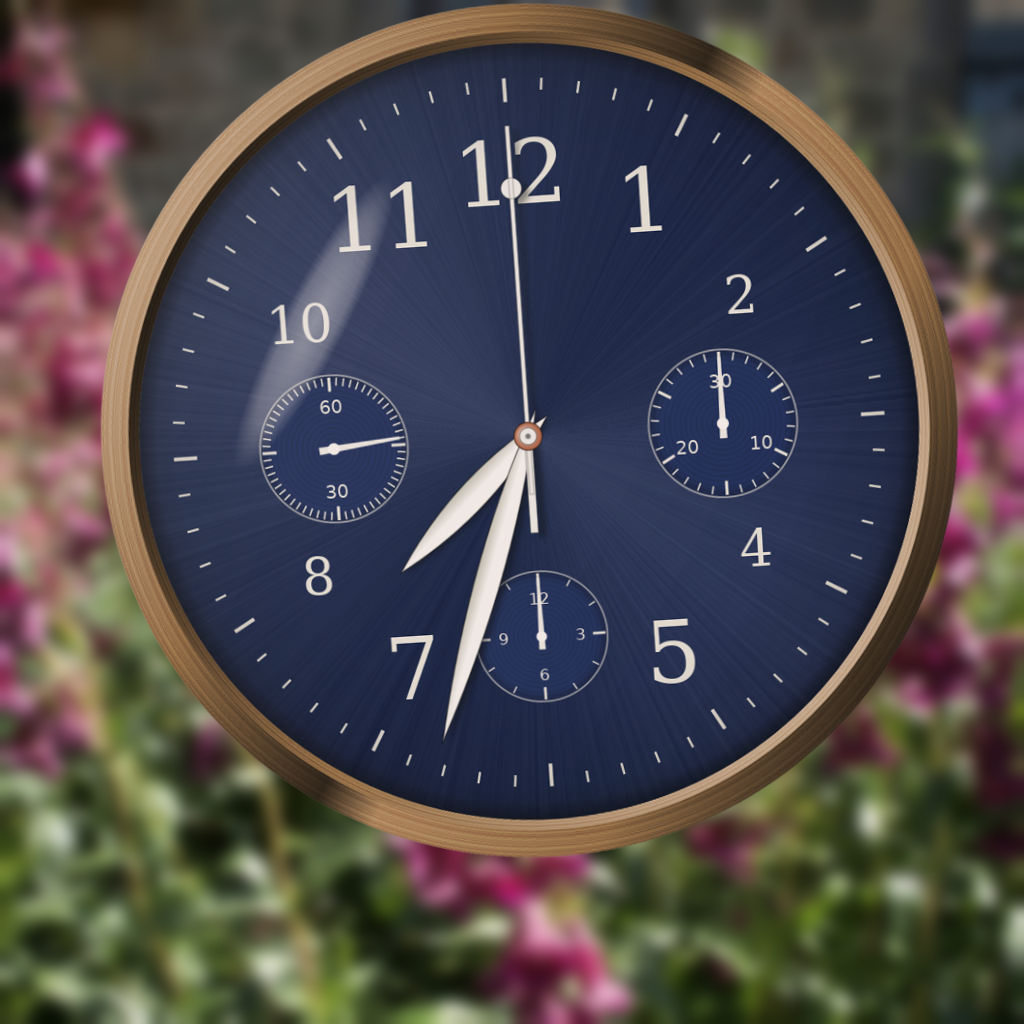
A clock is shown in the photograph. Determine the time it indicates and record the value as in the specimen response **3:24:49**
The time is **7:33:14**
